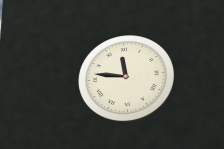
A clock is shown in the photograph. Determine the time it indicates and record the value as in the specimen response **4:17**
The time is **11:47**
